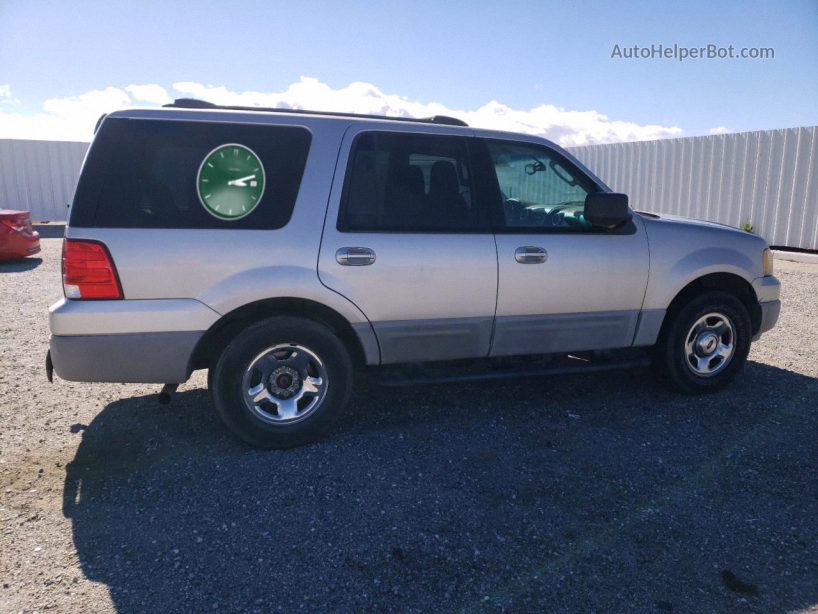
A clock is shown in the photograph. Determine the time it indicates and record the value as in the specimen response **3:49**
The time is **3:12**
